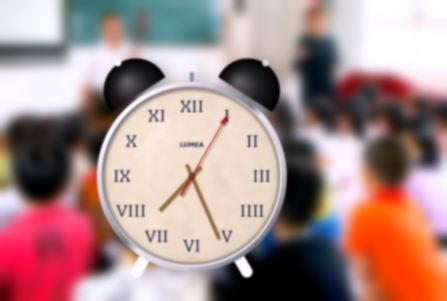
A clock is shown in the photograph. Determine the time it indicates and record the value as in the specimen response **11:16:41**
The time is **7:26:05**
